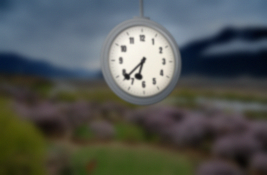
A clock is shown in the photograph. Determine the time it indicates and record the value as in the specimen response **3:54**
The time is **6:38**
